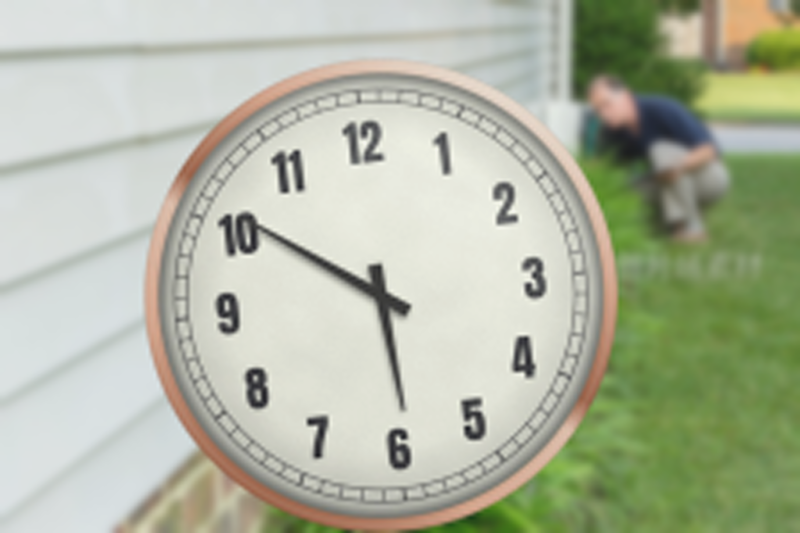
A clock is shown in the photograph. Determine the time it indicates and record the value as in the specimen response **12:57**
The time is **5:51**
